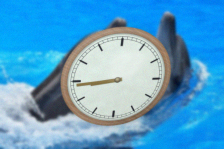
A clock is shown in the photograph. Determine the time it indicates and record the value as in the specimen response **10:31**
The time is **8:44**
